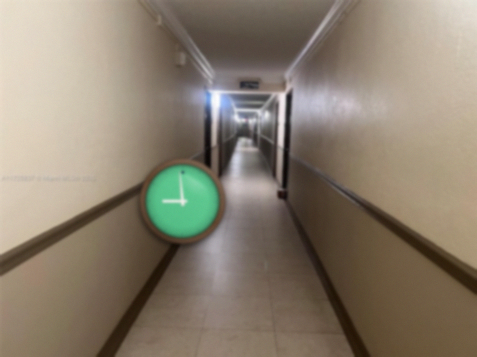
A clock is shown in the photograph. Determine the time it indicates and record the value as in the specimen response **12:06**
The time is **8:59**
